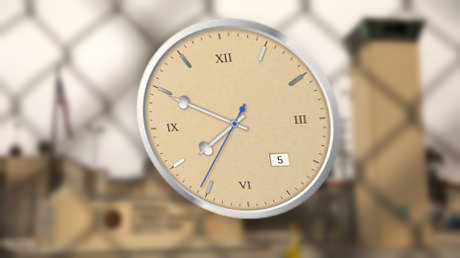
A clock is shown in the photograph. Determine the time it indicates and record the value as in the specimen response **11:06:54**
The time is **7:49:36**
